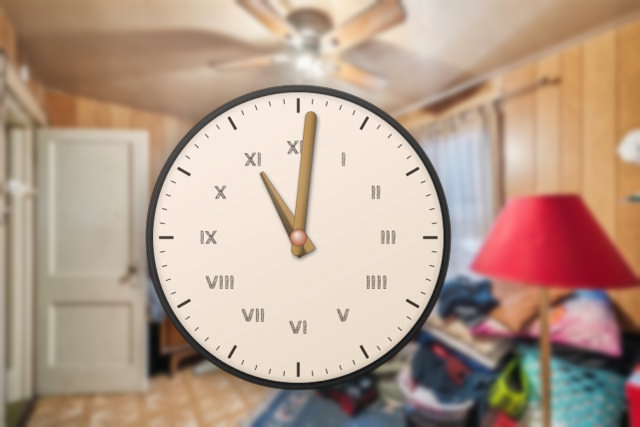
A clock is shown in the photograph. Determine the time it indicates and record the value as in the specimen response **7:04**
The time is **11:01**
